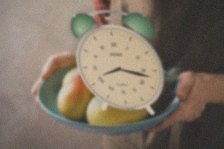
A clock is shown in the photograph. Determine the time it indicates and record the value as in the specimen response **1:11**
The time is **8:17**
